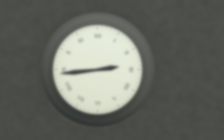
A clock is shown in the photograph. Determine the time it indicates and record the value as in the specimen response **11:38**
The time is **2:44**
